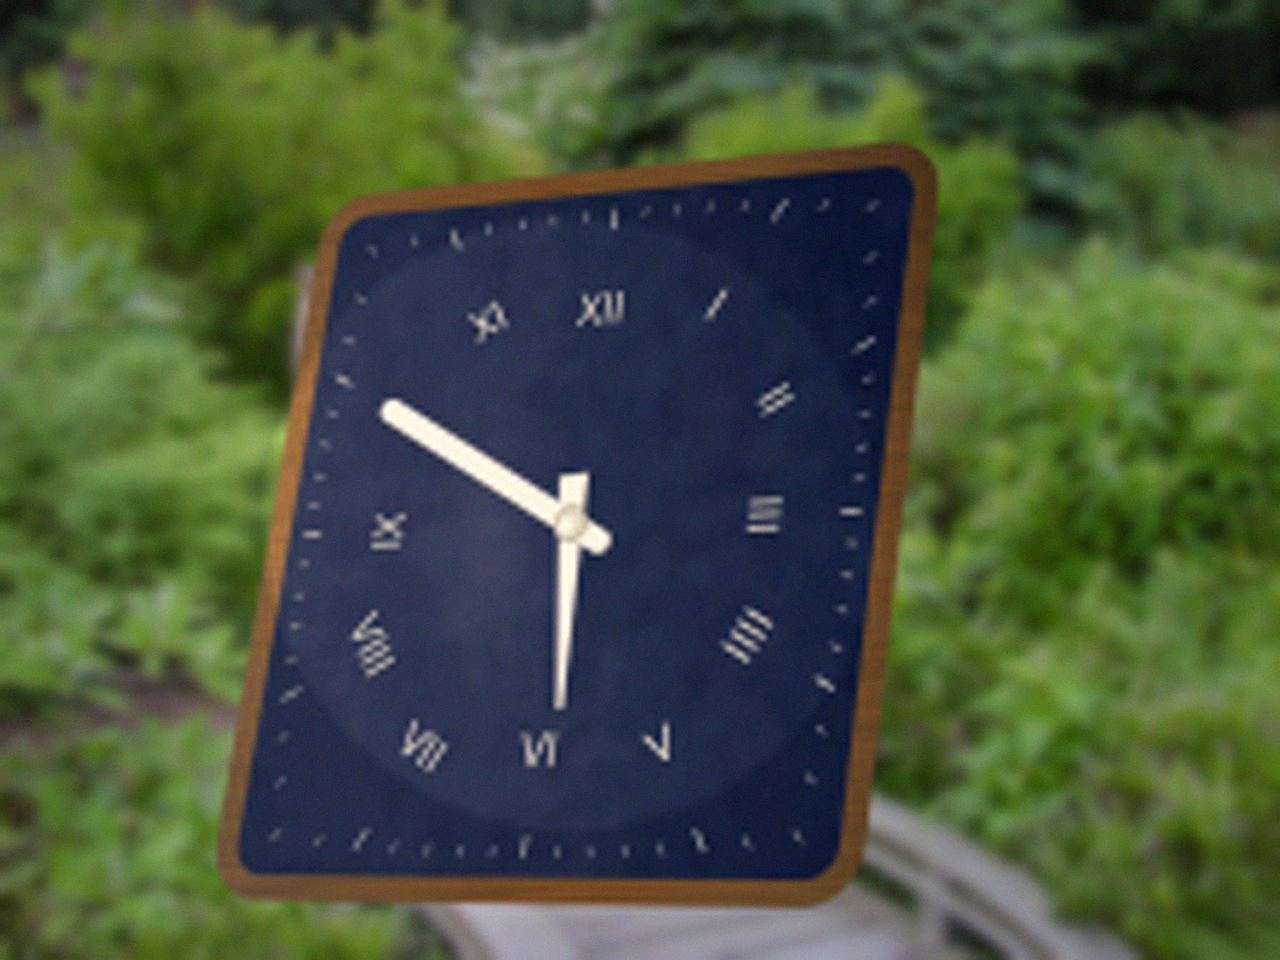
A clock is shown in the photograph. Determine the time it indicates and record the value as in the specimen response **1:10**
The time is **5:50**
